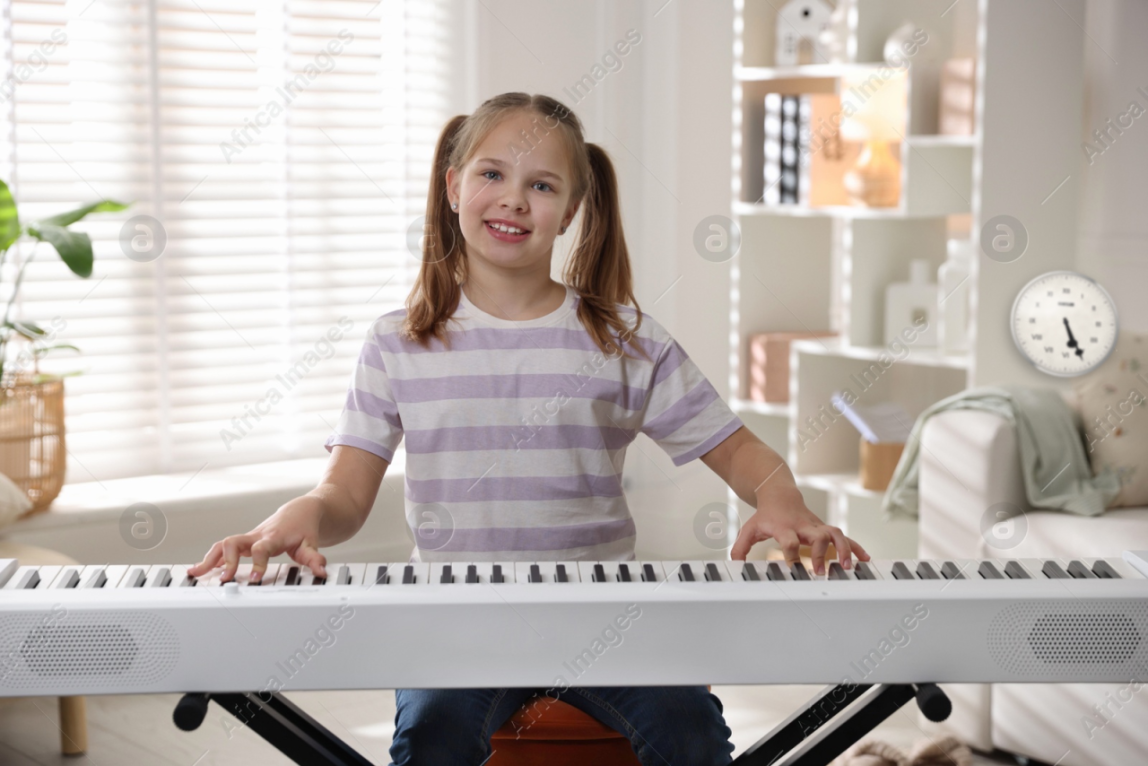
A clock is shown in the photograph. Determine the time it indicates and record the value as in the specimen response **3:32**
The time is **5:26**
